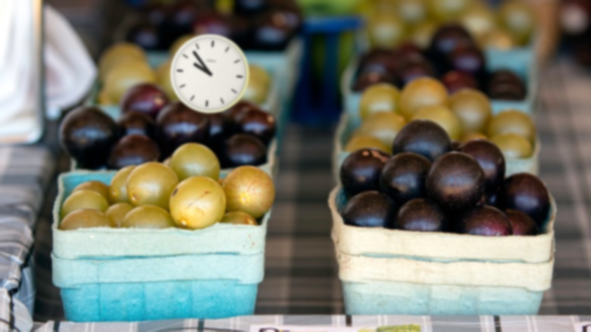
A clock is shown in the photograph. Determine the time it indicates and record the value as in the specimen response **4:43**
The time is **9:53**
